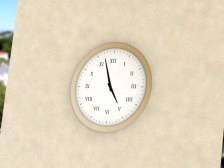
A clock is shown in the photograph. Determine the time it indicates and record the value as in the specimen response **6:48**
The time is **4:57**
